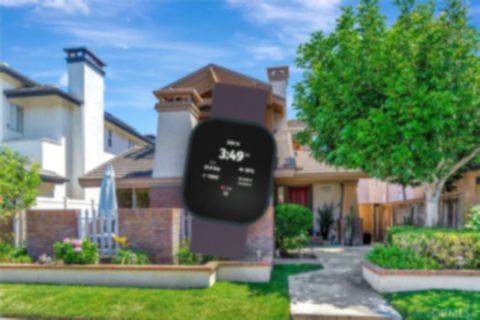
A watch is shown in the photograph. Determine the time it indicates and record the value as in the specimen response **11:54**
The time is **3:49**
